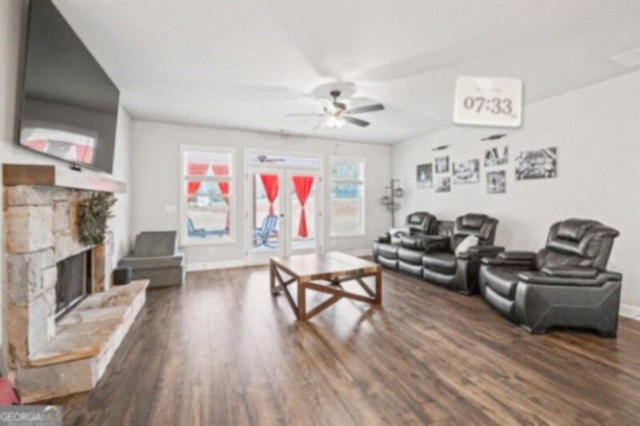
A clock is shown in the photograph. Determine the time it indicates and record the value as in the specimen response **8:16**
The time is **7:33**
